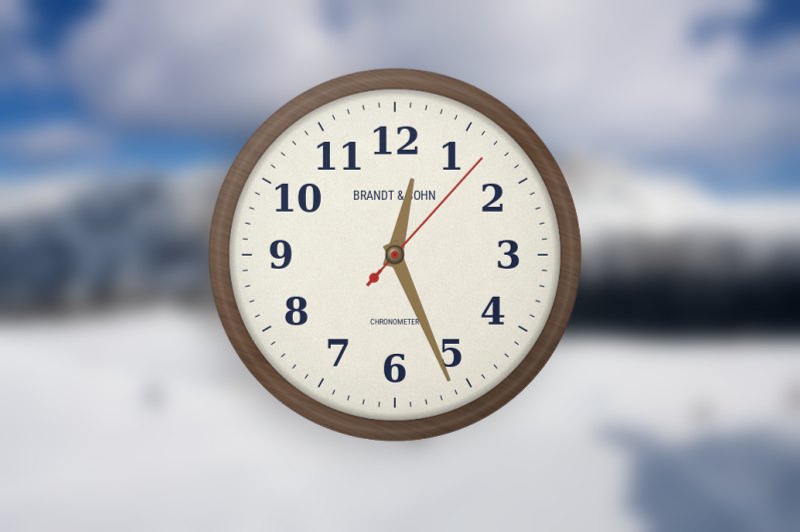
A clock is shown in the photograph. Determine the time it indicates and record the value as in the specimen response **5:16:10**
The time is **12:26:07**
